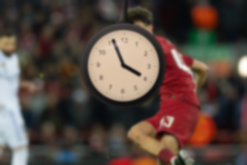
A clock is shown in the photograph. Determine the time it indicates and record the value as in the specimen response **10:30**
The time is **3:56**
